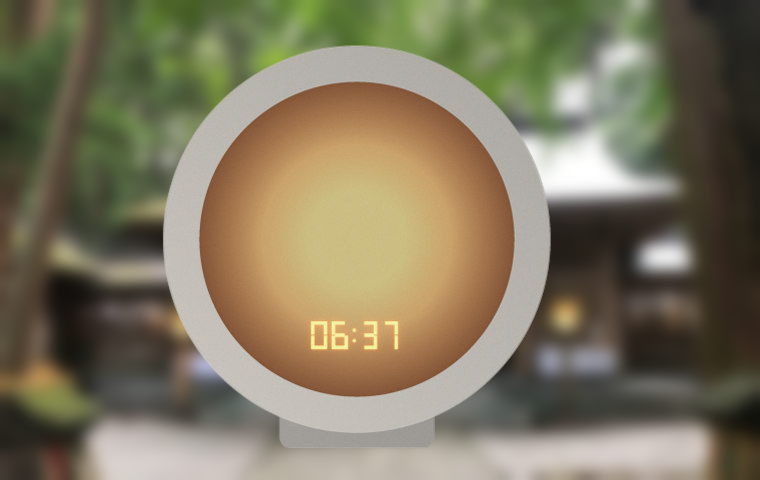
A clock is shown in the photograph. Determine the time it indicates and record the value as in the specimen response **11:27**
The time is **6:37**
